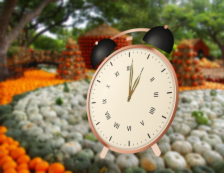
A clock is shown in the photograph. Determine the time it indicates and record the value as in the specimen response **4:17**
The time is **1:01**
